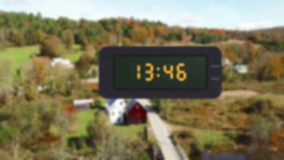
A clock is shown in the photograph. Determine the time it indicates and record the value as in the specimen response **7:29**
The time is **13:46**
